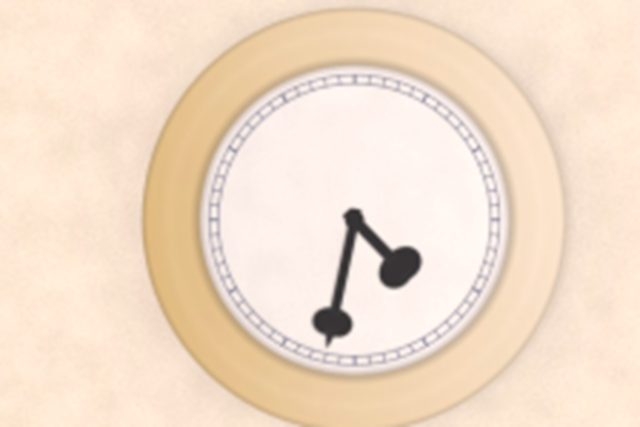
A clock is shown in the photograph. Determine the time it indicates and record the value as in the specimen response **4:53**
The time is **4:32**
